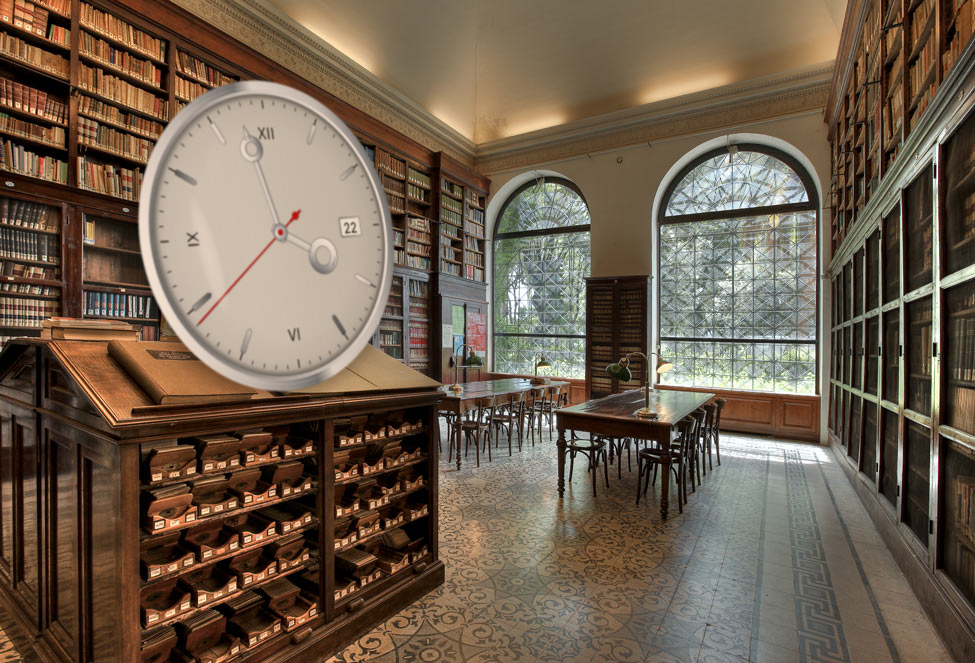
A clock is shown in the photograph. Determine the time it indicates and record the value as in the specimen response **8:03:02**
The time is **3:57:39**
